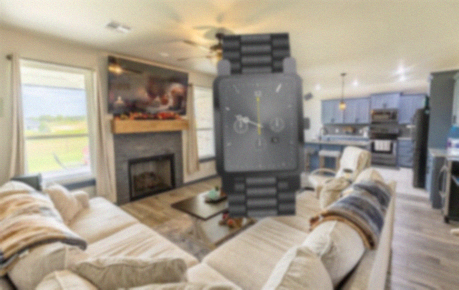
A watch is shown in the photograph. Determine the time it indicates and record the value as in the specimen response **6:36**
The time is **9:49**
